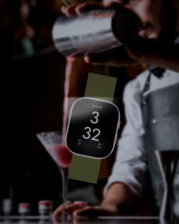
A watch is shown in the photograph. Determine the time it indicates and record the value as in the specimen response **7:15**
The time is **3:32**
